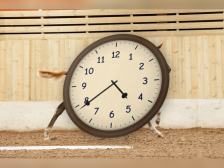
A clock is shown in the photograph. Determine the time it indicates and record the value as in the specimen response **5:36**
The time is **4:39**
